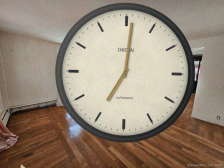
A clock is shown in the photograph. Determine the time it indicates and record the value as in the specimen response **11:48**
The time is **7:01**
